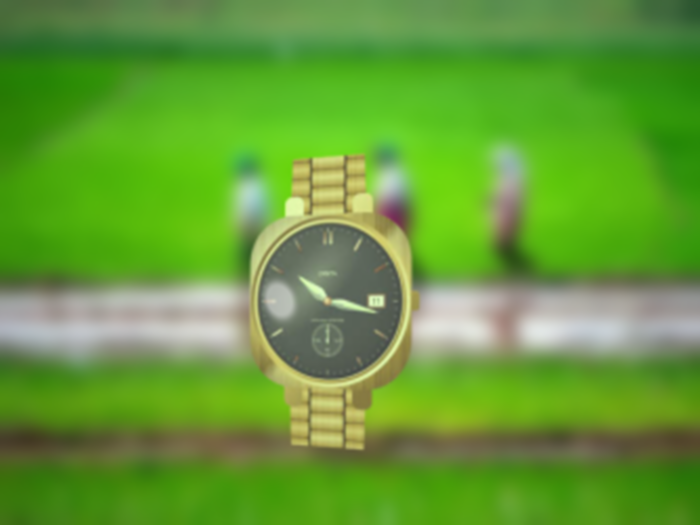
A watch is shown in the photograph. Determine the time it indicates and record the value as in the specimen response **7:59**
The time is **10:17**
